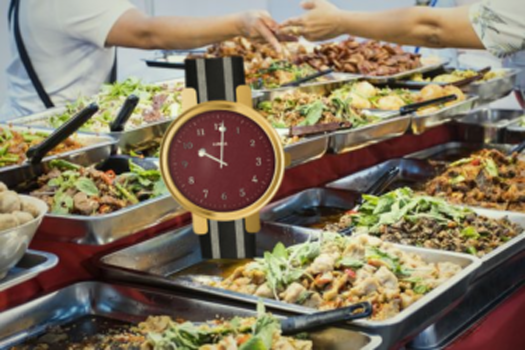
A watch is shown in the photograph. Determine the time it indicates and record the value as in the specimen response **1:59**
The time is **10:01**
